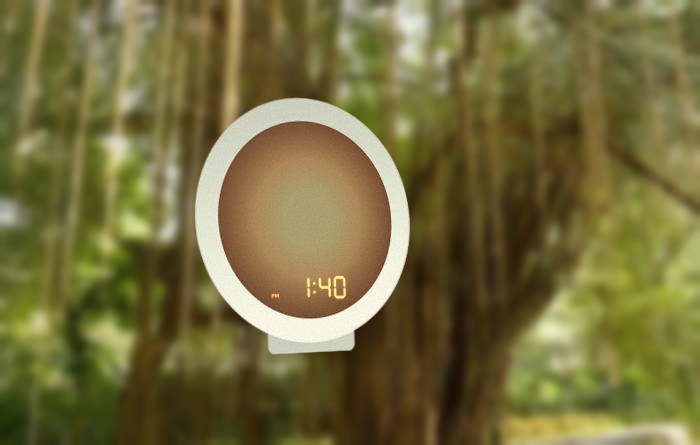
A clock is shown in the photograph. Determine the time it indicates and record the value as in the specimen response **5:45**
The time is **1:40**
